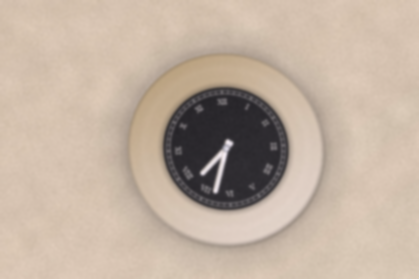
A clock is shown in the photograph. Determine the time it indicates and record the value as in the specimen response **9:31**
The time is **7:33**
